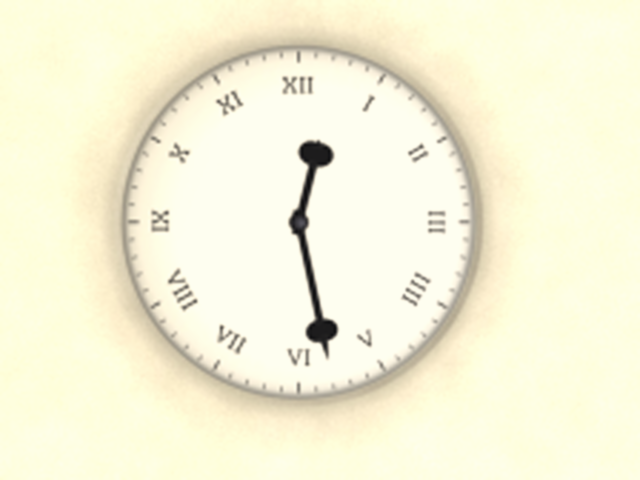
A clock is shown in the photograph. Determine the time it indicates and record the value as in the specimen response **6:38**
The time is **12:28**
